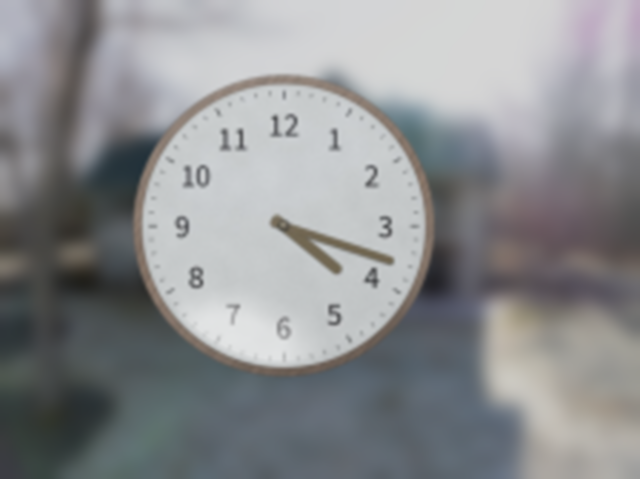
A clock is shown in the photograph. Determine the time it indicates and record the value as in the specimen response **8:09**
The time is **4:18**
